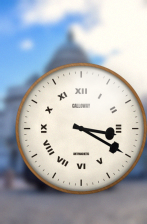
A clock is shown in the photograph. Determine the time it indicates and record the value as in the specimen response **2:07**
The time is **3:20**
